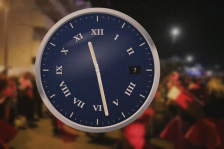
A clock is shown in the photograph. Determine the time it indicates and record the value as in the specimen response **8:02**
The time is **11:28**
